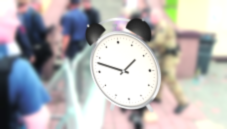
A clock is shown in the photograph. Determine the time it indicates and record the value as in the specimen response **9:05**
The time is **1:48**
